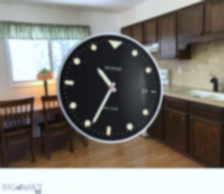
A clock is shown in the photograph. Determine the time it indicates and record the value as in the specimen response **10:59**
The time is **10:34**
